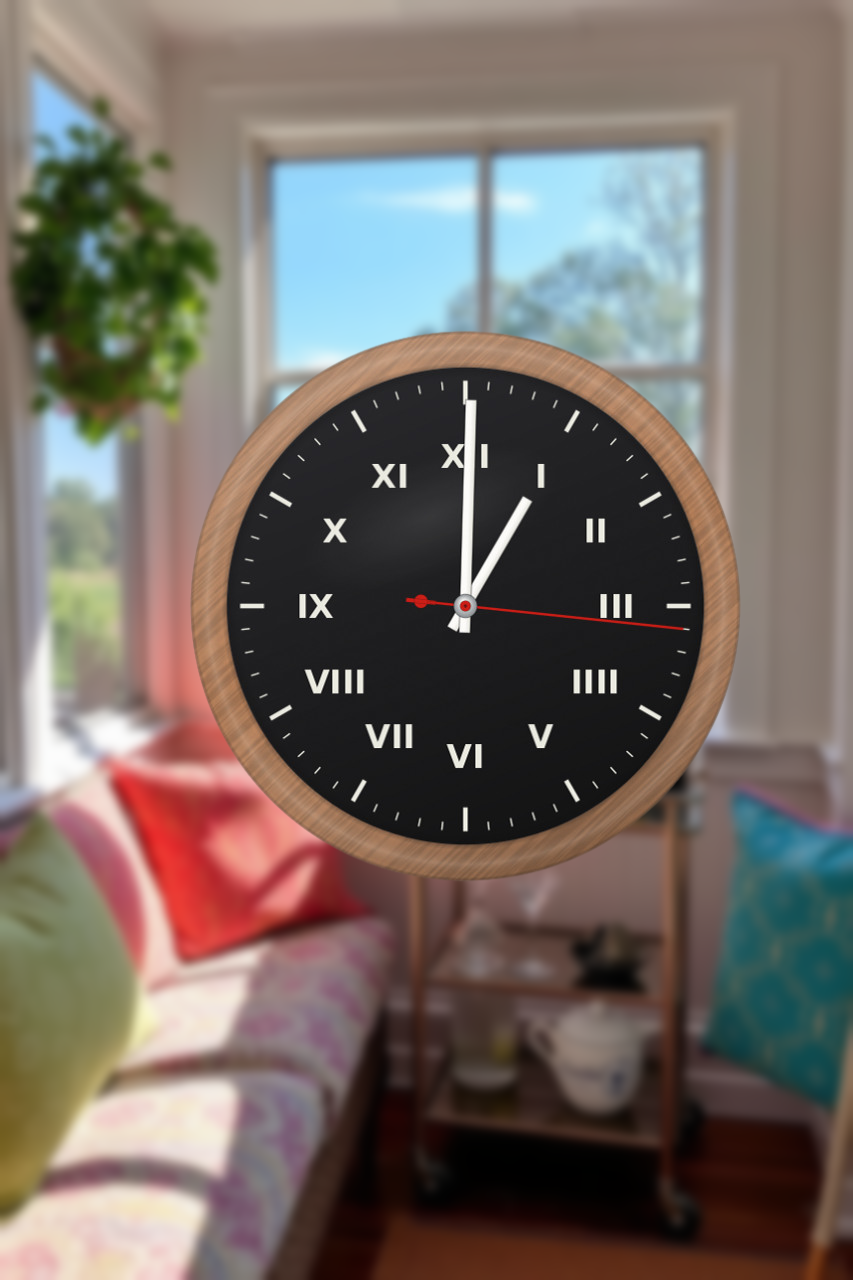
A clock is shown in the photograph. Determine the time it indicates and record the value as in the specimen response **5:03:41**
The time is **1:00:16**
